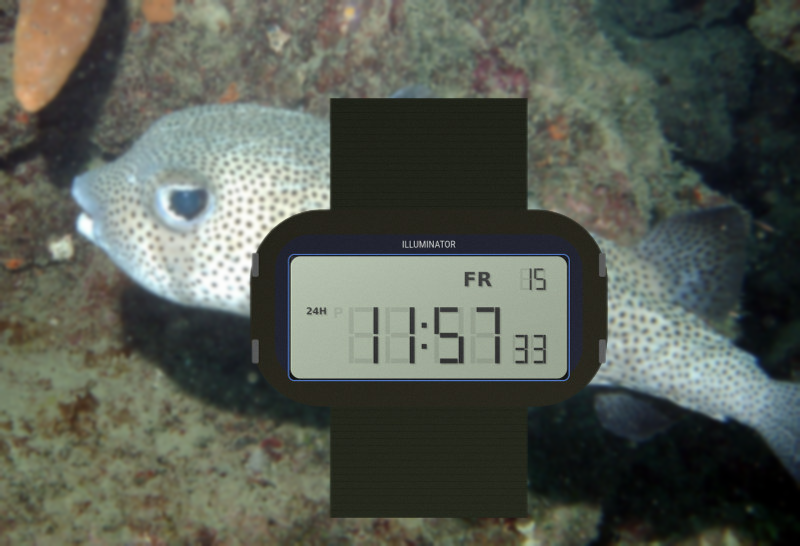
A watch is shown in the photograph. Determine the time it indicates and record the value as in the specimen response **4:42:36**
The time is **11:57:33**
